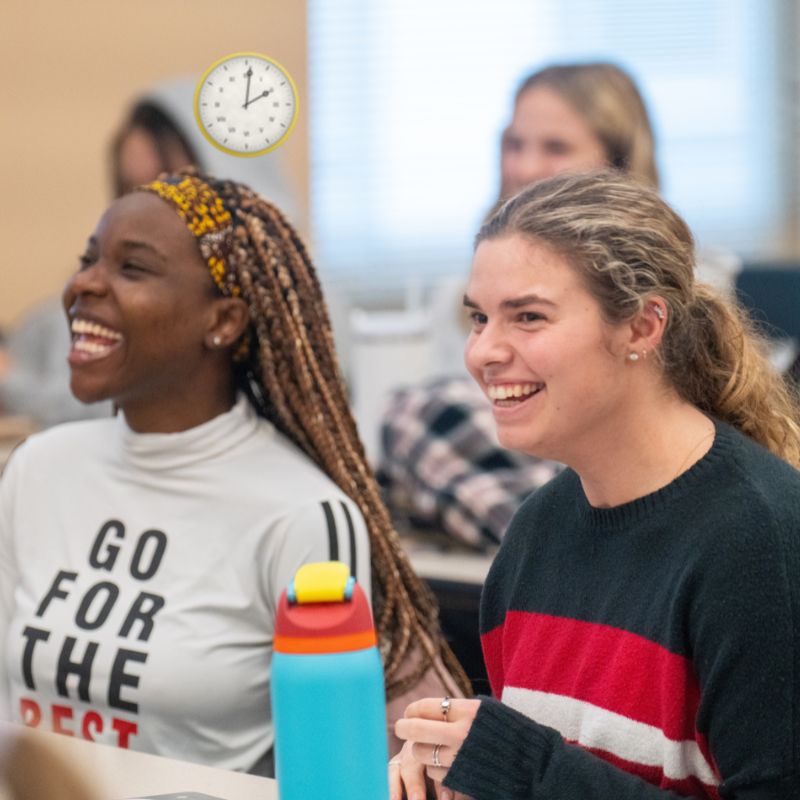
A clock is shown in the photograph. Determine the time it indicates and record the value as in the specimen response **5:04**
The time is **2:01**
